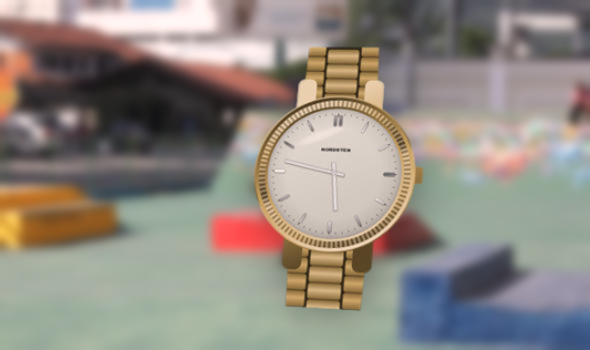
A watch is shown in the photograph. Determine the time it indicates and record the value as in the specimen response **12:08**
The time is **5:47**
